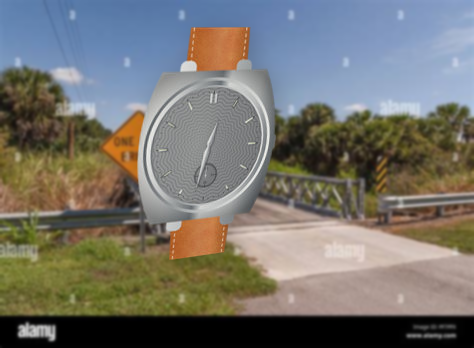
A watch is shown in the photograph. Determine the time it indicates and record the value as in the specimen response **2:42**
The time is **12:32**
